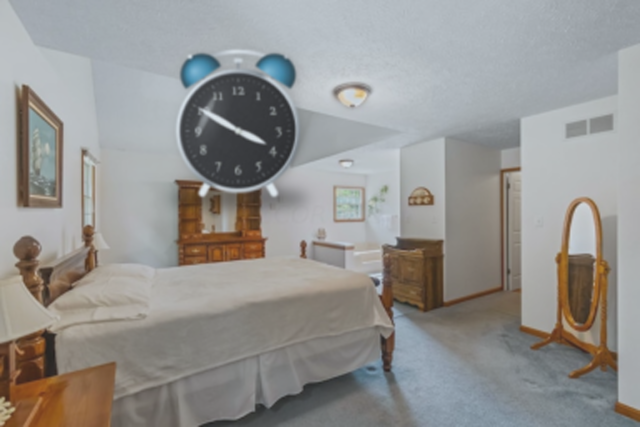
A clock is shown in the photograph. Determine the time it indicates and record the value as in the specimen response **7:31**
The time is **3:50**
